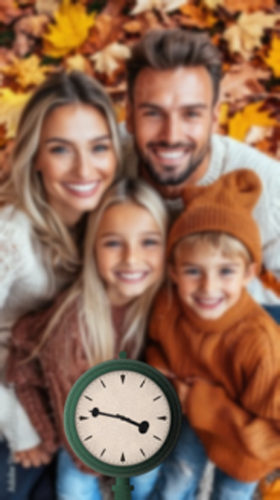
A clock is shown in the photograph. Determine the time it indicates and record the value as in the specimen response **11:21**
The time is **3:47**
